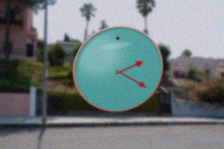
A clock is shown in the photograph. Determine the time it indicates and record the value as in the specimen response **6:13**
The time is **2:21**
